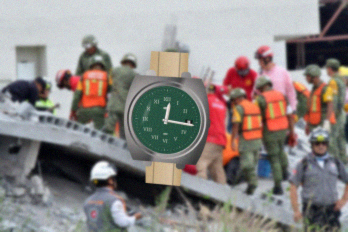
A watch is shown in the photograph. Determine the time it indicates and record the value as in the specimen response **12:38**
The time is **12:16**
